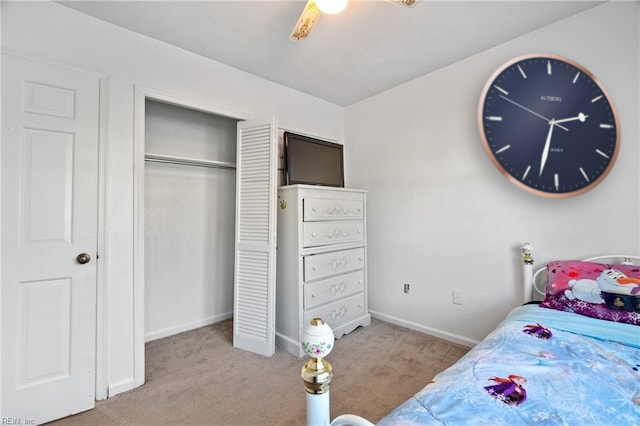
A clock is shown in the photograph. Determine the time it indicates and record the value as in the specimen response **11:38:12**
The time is **2:32:49**
